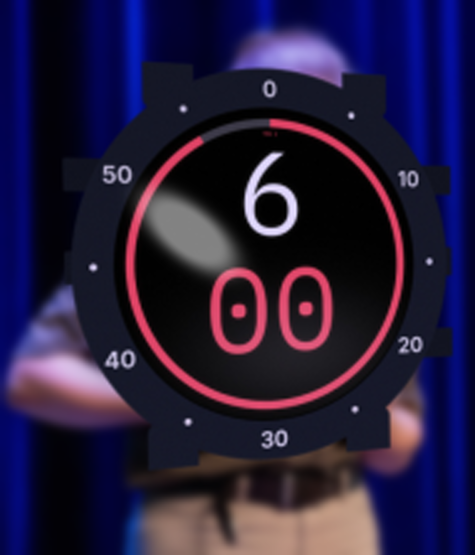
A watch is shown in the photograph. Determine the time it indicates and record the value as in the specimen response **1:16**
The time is **6:00**
